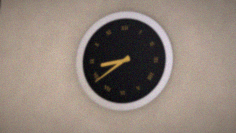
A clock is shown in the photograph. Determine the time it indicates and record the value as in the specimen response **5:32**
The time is **8:39**
